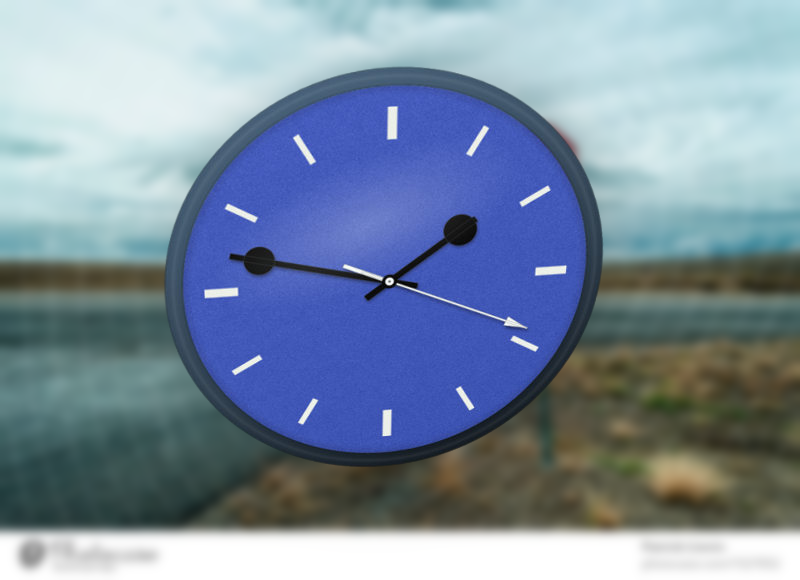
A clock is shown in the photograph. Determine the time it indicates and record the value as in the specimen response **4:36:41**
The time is **1:47:19**
